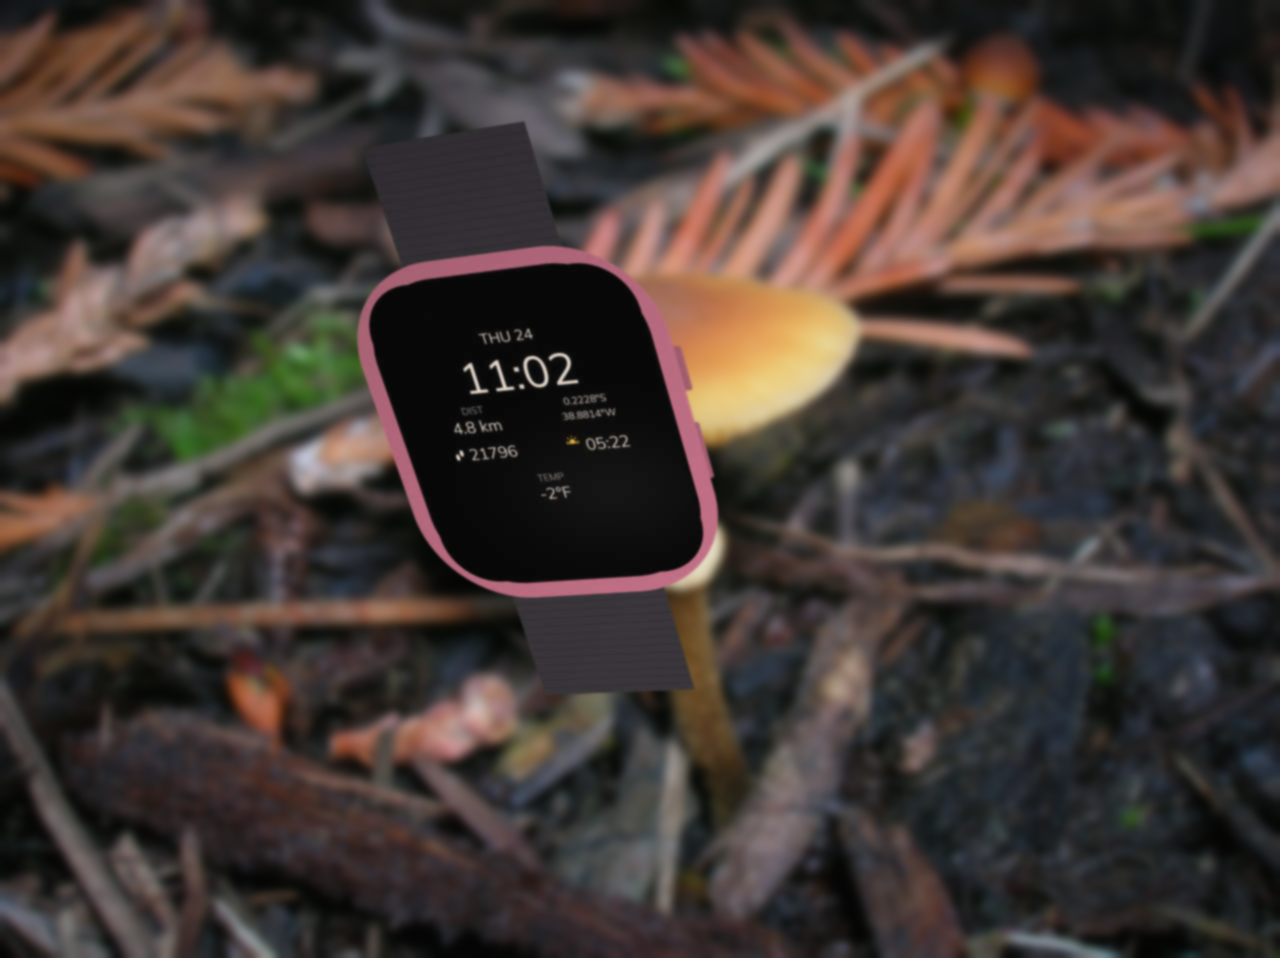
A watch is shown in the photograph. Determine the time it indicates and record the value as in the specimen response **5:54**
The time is **11:02**
